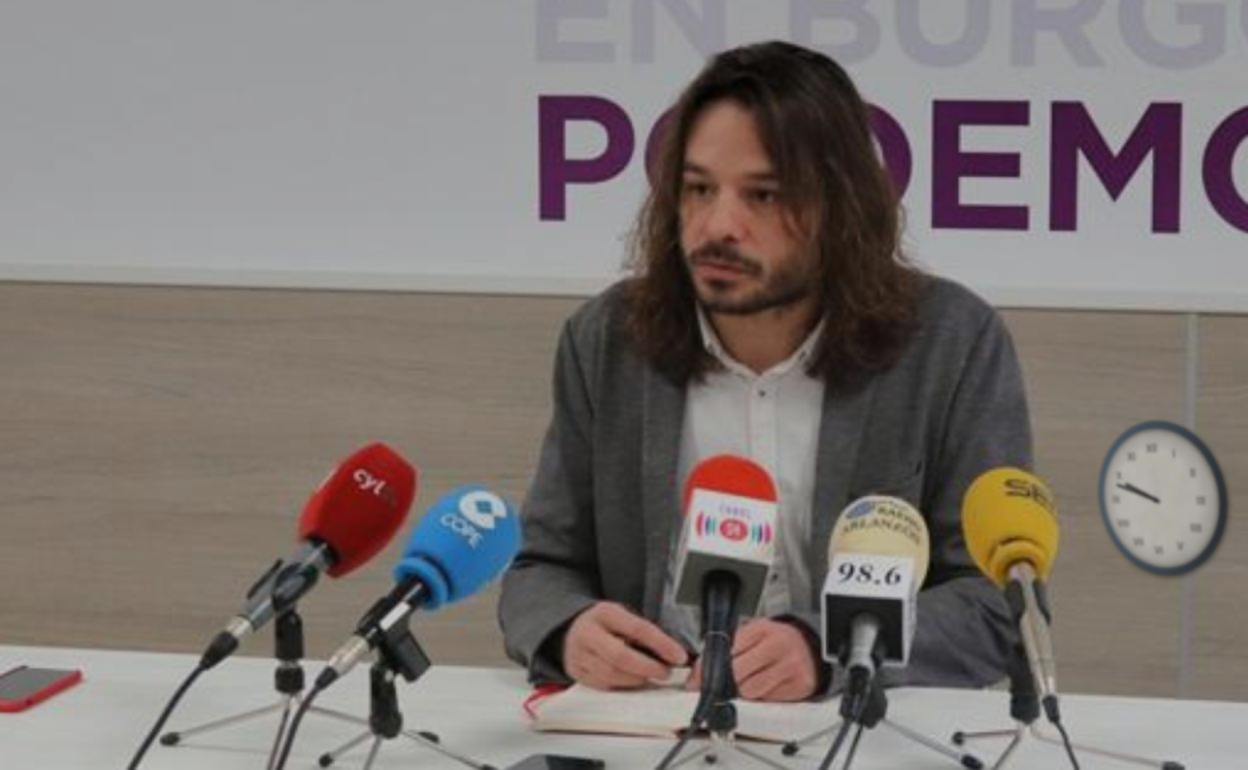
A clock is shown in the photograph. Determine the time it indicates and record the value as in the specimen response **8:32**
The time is **9:48**
